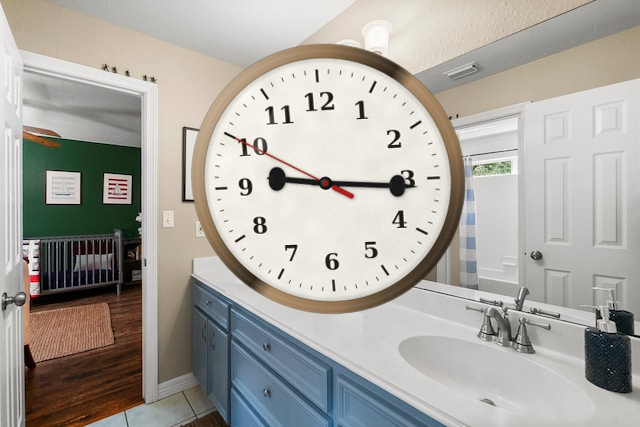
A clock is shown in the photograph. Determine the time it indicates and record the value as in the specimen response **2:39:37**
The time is **9:15:50**
